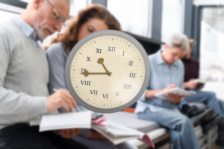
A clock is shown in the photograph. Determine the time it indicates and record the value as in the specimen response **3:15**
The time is **10:44**
